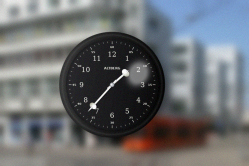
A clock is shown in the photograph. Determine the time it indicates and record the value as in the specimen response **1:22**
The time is **1:37**
